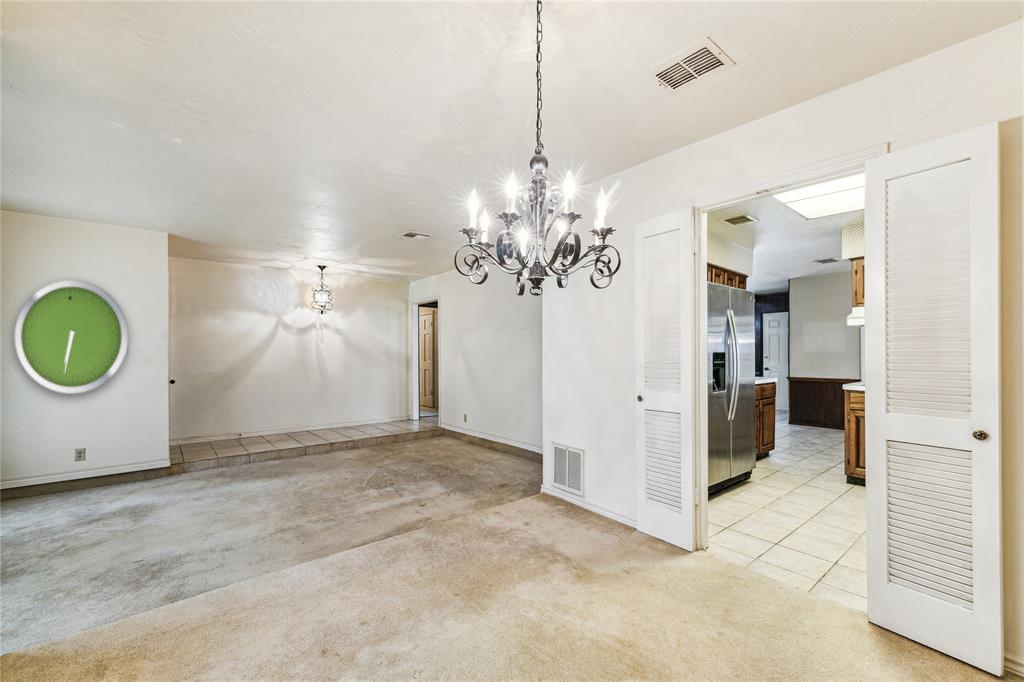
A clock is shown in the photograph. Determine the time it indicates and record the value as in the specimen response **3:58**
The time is **6:32**
